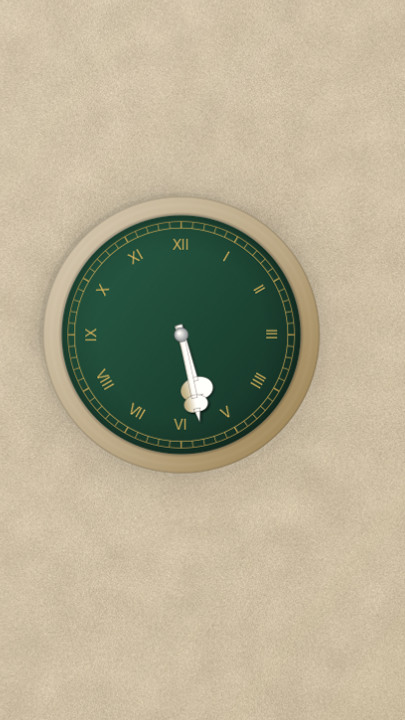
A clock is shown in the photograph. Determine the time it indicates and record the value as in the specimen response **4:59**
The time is **5:28**
